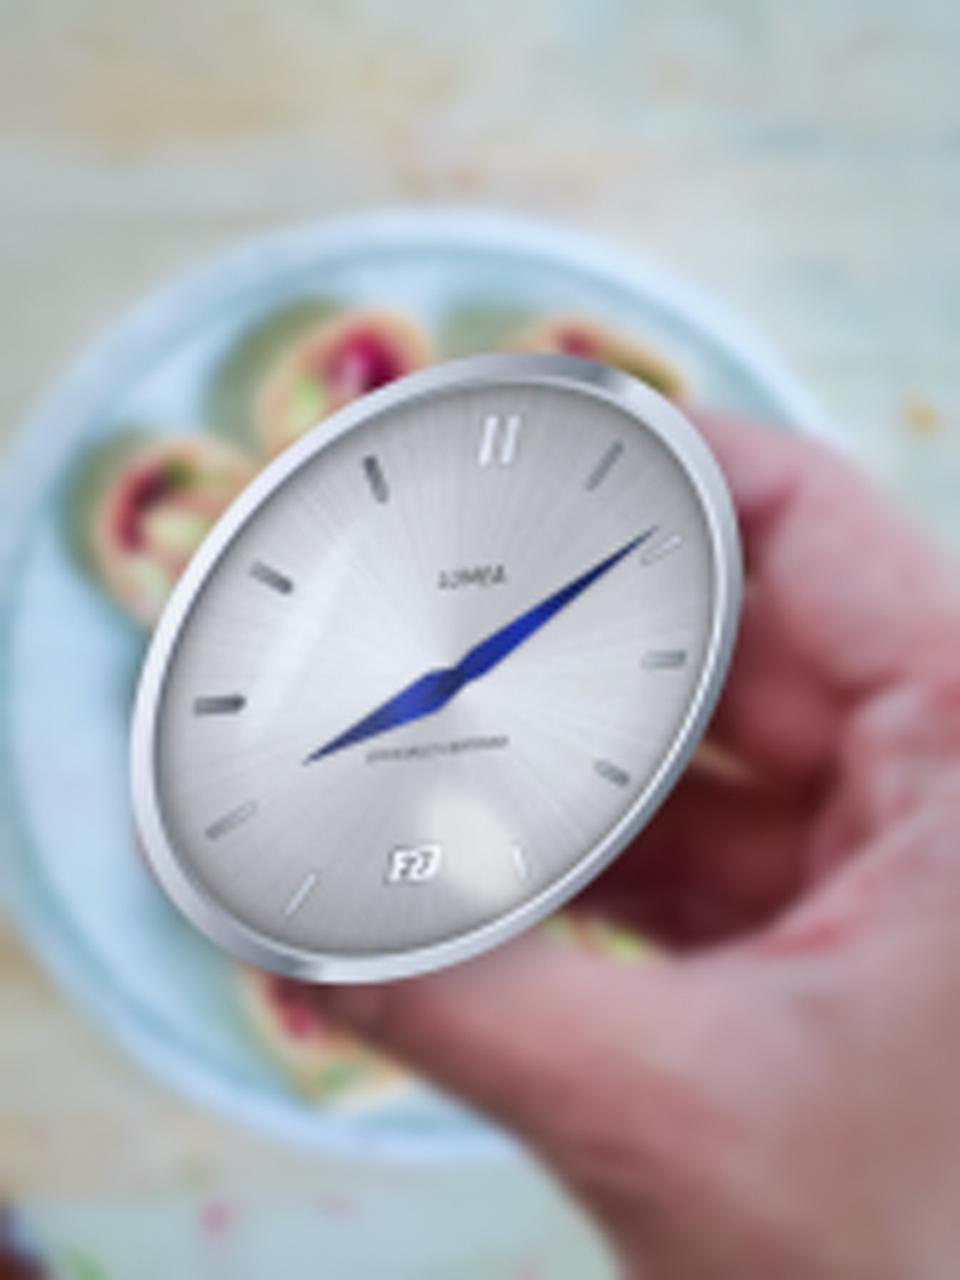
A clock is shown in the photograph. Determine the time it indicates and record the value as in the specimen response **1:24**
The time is **8:09**
